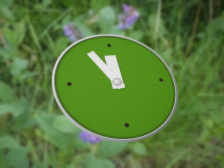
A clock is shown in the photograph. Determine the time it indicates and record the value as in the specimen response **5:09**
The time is **11:55**
